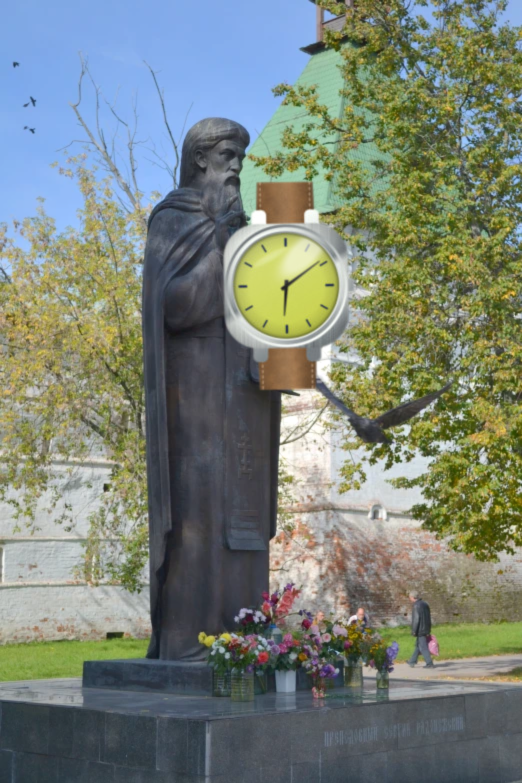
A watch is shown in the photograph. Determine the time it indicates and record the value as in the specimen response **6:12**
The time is **6:09**
